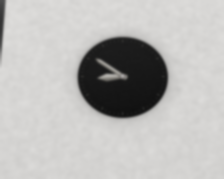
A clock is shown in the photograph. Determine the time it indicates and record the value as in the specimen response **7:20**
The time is **8:51**
